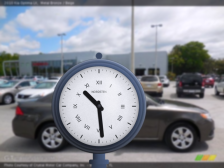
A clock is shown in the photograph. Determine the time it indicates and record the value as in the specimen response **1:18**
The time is **10:29**
